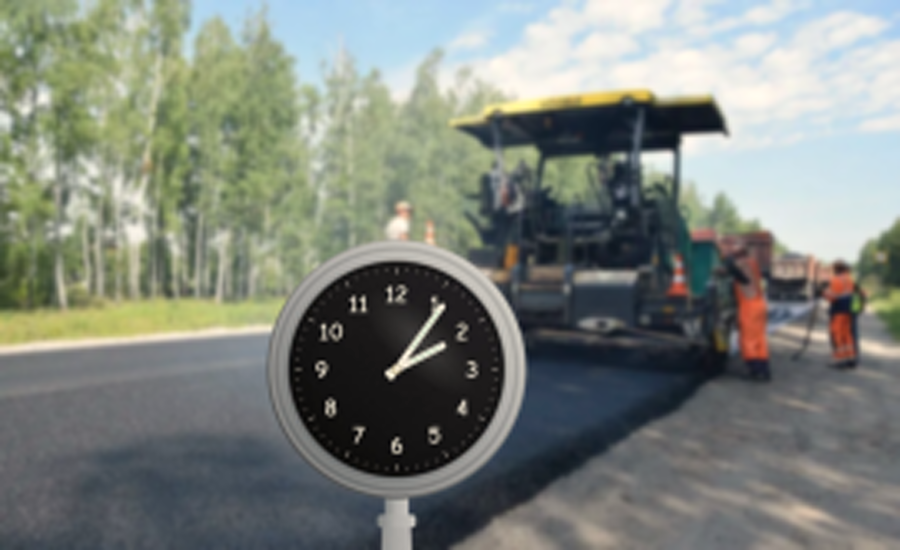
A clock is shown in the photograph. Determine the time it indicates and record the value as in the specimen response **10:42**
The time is **2:06**
